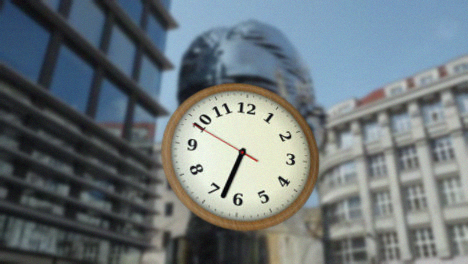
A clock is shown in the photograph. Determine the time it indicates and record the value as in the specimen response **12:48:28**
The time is **6:32:49**
